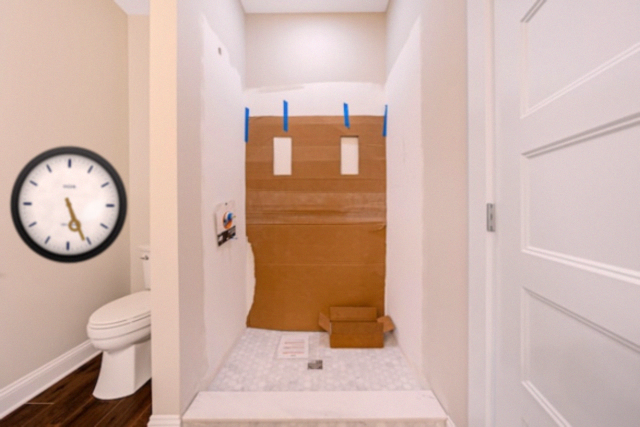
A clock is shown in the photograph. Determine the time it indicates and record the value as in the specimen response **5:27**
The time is **5:26**
